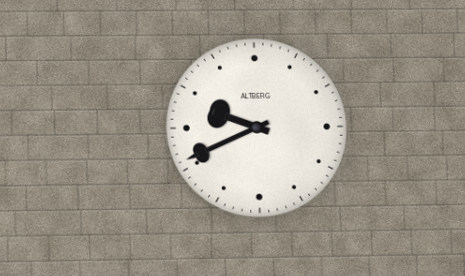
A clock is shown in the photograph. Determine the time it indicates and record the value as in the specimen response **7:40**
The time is **9:41**
